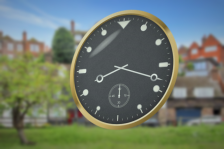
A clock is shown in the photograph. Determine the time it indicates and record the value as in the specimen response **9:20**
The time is **8:18**
